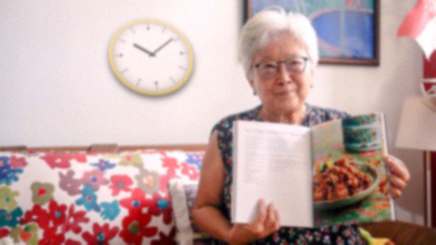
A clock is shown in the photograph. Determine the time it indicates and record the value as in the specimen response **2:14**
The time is **10:09**
